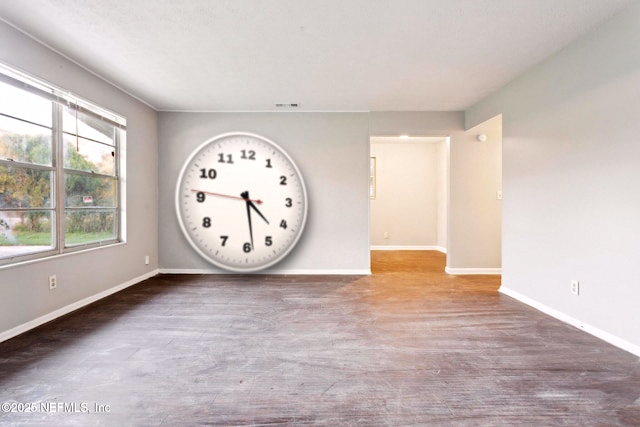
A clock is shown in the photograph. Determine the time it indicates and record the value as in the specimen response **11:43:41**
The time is **4:28:46**
